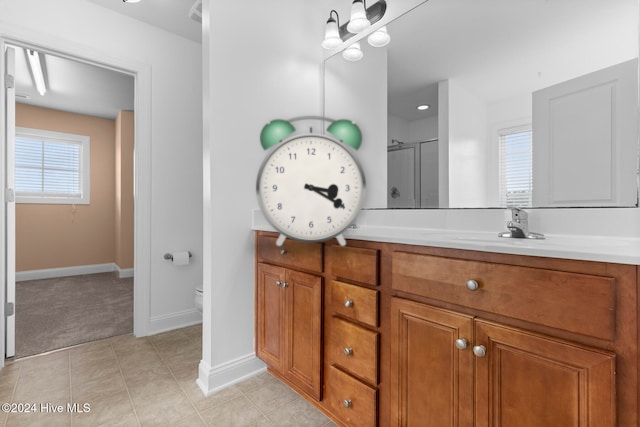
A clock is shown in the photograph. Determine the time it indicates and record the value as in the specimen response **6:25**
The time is **3:20**
